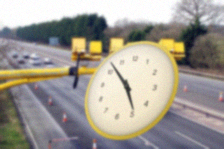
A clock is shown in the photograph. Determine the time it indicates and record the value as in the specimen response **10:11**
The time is **4:52**
